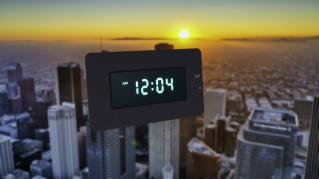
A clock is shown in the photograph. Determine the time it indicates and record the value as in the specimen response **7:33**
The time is **12:04**
